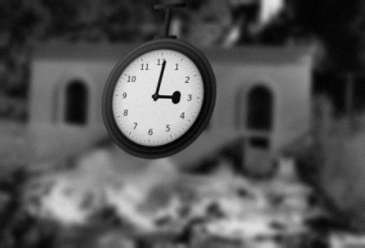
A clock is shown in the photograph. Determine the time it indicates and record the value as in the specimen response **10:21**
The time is **3:01**
